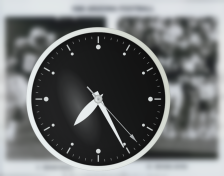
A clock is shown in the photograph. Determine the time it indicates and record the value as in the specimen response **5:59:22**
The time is **7:25:23**
